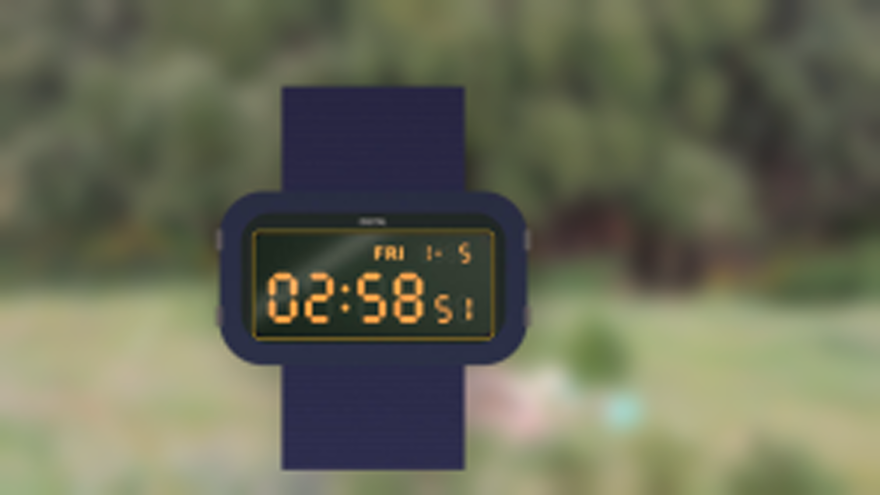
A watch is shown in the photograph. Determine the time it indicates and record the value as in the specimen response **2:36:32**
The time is **2:58:51**
